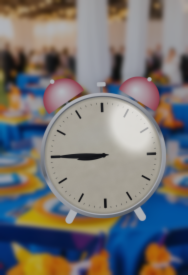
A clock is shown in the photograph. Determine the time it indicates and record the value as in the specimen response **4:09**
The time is **8:45**
